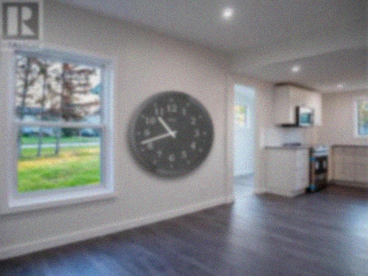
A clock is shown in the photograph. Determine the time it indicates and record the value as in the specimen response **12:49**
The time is **10:42**
